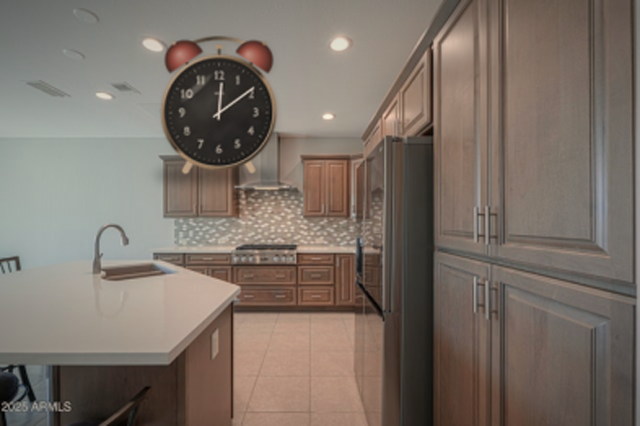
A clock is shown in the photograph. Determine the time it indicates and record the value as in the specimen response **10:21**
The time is **12:09**
